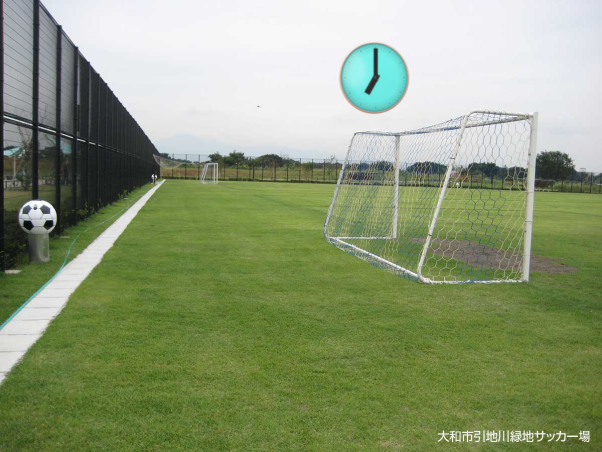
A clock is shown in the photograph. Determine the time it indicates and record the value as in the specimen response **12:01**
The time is **7:00**
